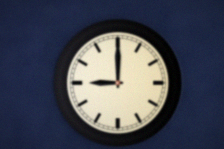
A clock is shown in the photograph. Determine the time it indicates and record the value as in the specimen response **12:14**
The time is **9:00**
